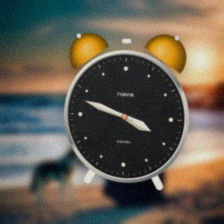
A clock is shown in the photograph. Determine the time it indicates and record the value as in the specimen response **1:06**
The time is **3:48**
